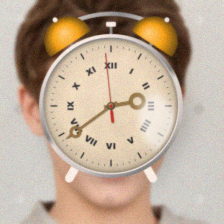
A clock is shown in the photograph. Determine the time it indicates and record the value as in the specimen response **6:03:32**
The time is **2:38:59**
